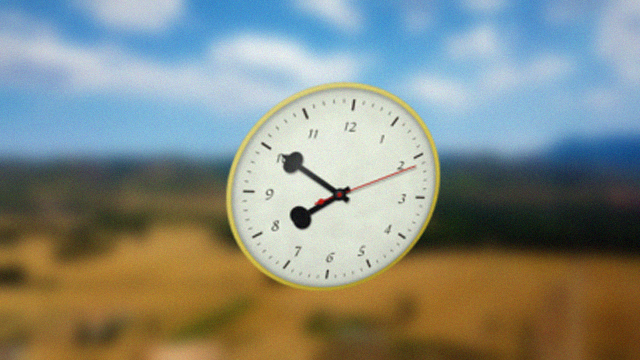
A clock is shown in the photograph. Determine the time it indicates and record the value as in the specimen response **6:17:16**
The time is **7:50:11**
